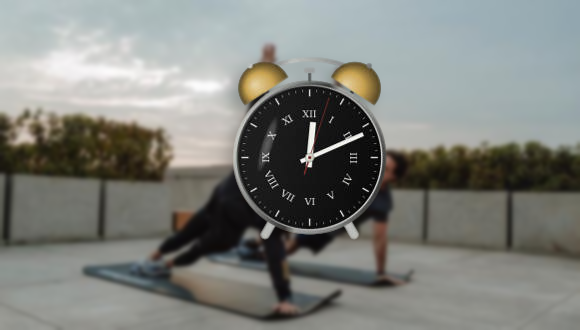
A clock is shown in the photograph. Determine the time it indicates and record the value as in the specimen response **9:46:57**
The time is **12:11:03**
